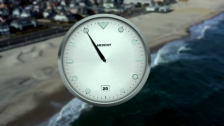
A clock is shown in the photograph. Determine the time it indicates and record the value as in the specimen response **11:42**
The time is **10:55**
